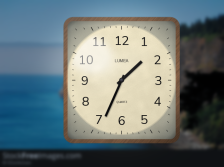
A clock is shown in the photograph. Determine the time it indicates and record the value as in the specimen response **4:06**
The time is **1:34**
